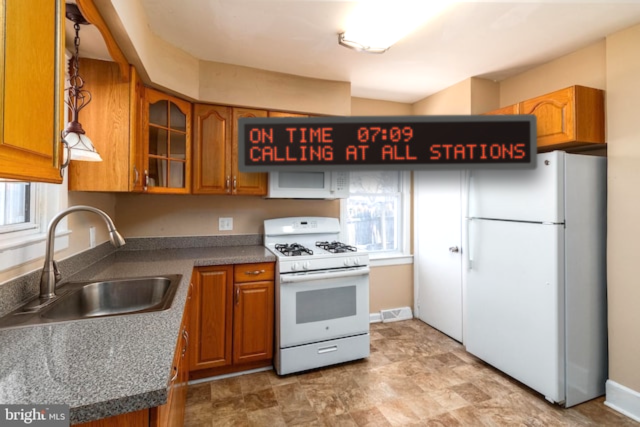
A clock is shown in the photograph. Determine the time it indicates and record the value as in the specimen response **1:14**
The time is **7:09**
